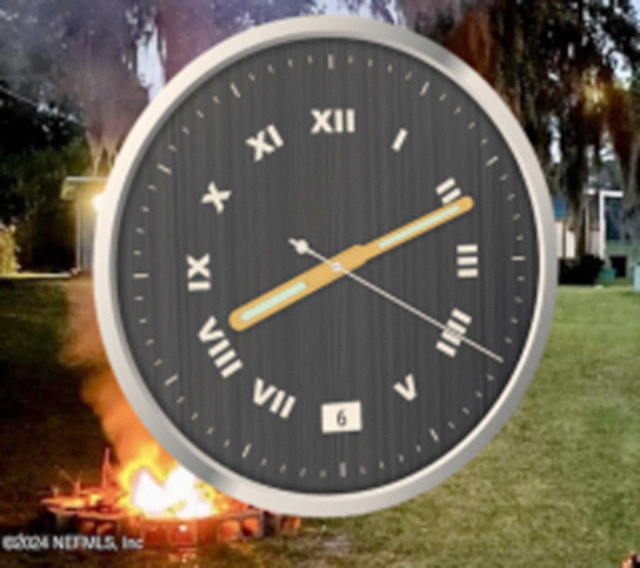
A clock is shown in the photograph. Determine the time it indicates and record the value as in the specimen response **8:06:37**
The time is **8:11:20**
